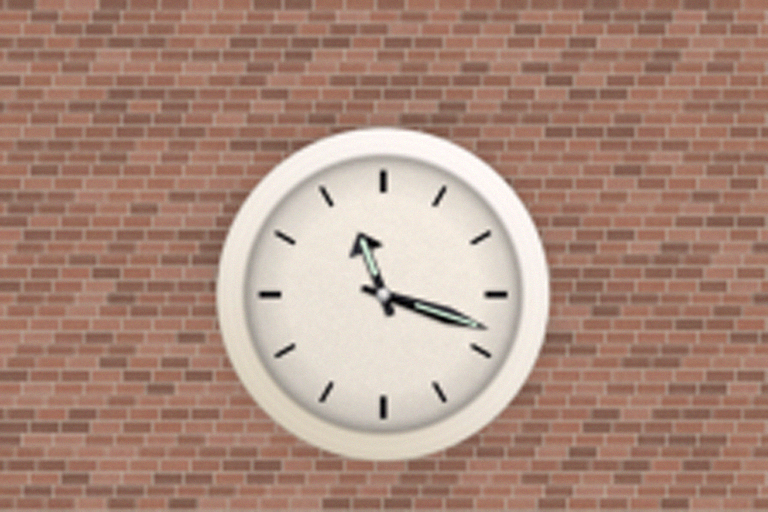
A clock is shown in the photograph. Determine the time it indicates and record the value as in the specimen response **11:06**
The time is **11:18**
